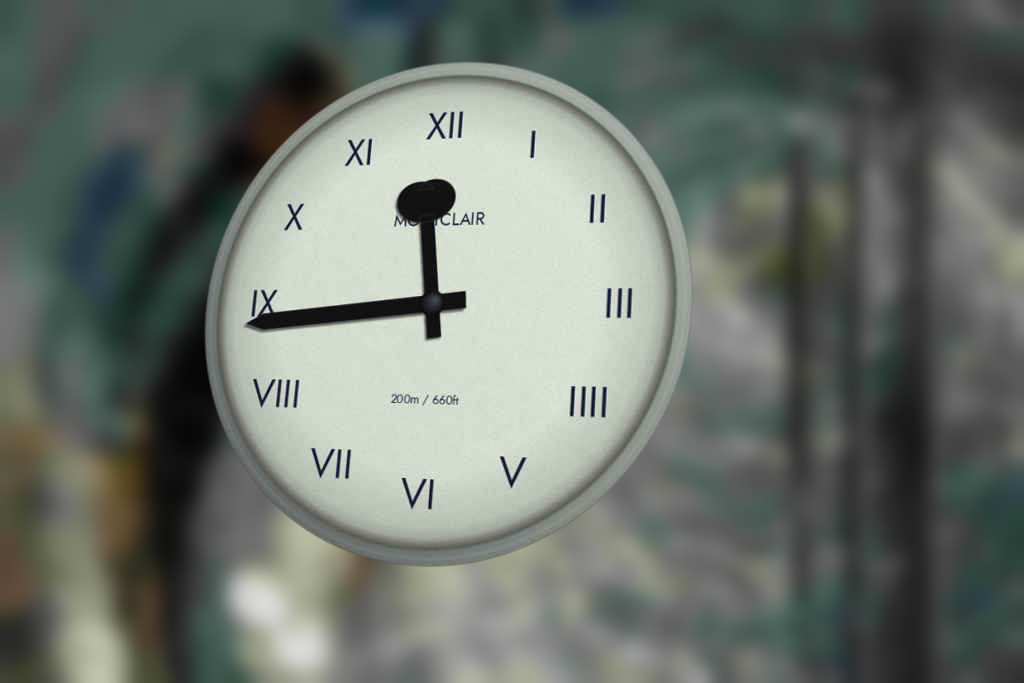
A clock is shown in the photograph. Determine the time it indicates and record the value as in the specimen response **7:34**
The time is **11:44**
